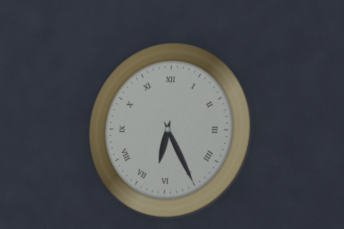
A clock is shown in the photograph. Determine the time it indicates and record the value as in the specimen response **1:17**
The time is **6:25**
